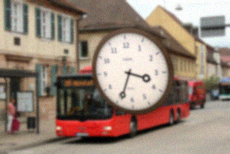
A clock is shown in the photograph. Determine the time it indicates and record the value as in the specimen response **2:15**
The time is **3:34**
